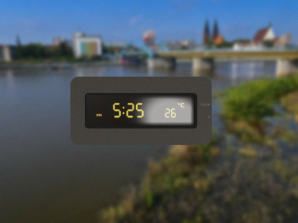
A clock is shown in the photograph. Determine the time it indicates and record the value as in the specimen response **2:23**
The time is **5:25**
